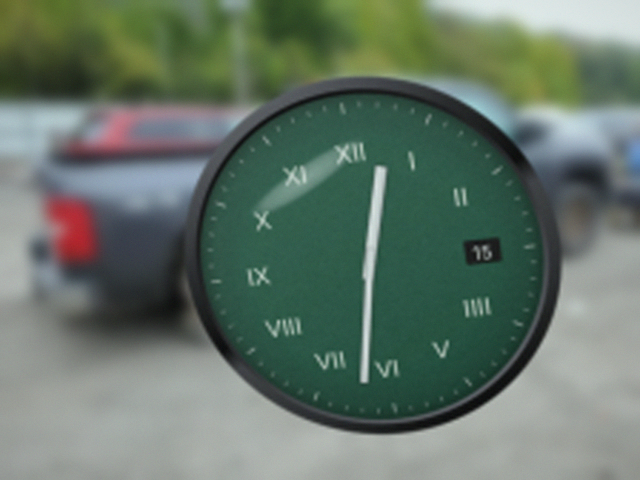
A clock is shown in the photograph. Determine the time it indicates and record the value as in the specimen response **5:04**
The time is **12:32**
